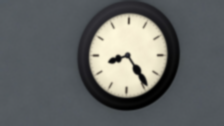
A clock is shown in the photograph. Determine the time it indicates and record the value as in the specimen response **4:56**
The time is **8:24**
